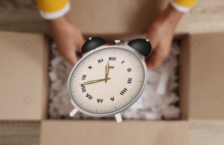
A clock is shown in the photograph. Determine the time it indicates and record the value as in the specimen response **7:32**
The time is **11:42**
